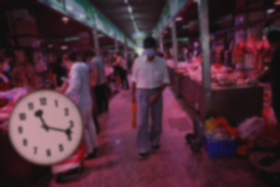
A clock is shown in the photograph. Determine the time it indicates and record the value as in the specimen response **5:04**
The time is **11:18**
